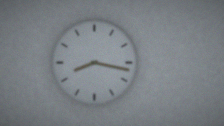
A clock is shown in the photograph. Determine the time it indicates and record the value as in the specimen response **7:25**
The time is **8:17**
